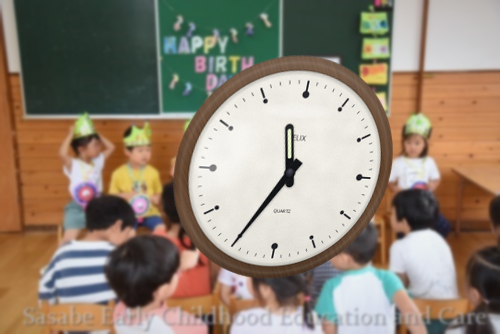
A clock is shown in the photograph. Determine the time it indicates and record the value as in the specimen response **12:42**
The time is **11:35**
